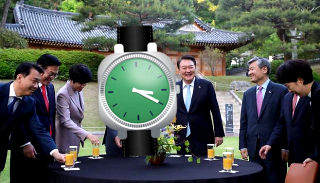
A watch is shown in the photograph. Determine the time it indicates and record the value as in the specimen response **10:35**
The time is **3:20**
